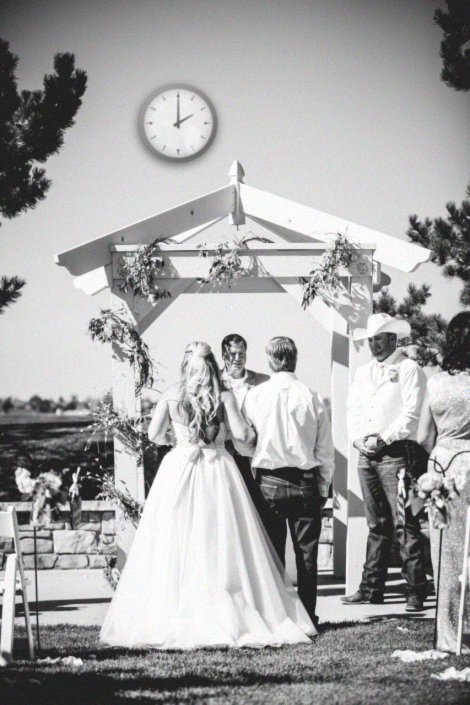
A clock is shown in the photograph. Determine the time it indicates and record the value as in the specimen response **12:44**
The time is **2:00**
